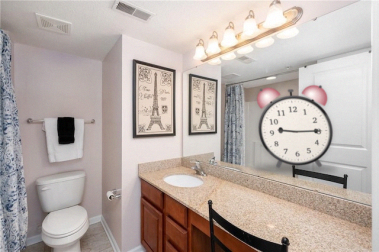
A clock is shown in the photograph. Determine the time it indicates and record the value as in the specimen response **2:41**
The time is **9:15**
